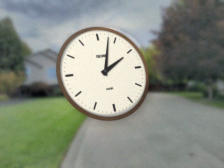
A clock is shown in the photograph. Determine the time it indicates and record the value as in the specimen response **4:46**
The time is **2:03**
